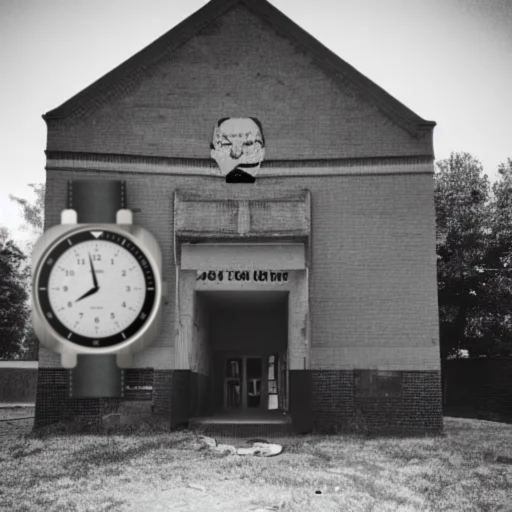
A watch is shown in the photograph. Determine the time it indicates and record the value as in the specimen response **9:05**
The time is **7:58**
